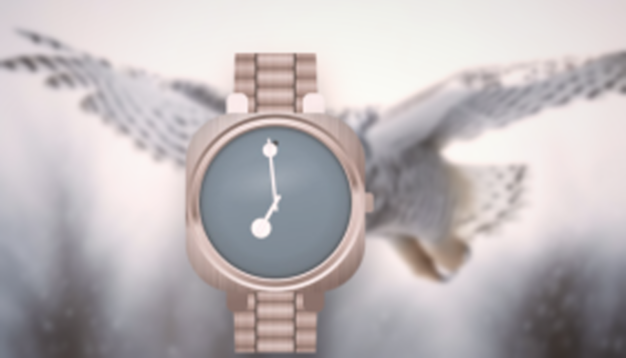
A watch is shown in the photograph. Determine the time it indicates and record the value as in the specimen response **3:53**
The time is **6:59**
